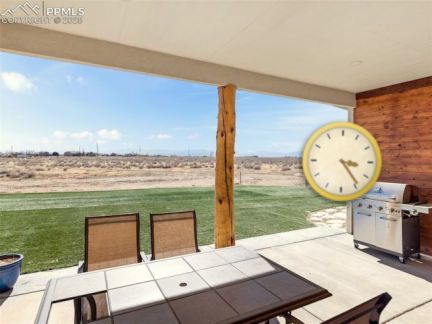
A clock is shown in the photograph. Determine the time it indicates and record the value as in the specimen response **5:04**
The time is **3:24**
